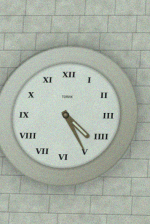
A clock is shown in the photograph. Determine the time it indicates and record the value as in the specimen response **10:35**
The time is **4:25**
